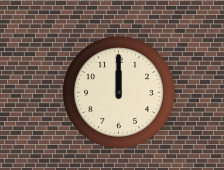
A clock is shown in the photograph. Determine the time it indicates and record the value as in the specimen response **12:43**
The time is **12:00**
